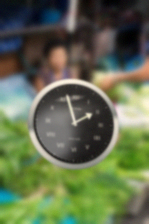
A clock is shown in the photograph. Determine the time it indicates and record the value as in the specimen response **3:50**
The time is **1:57**
